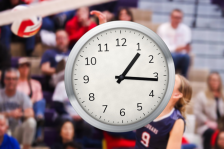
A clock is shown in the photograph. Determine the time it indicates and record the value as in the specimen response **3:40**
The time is **1:16**
